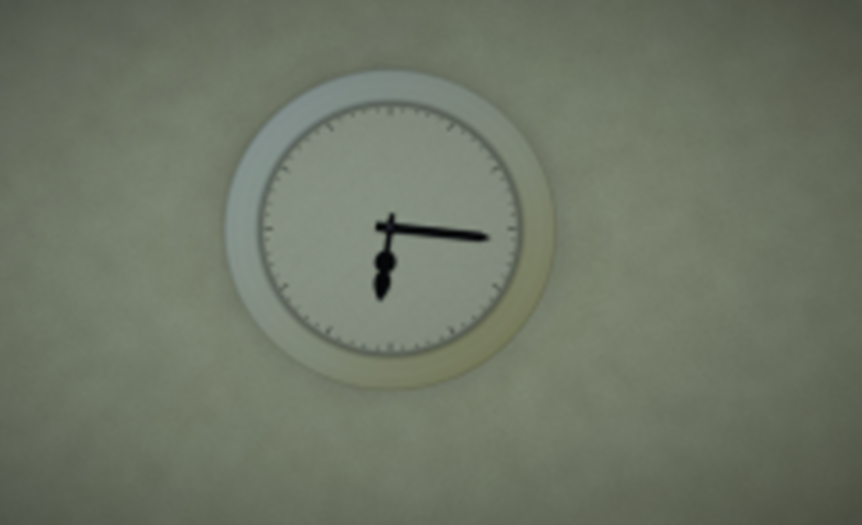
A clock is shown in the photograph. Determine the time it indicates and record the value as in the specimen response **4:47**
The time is **6:16**
